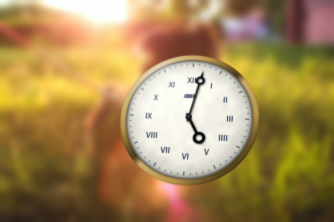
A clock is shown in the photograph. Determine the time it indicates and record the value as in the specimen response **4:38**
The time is **5:02**
